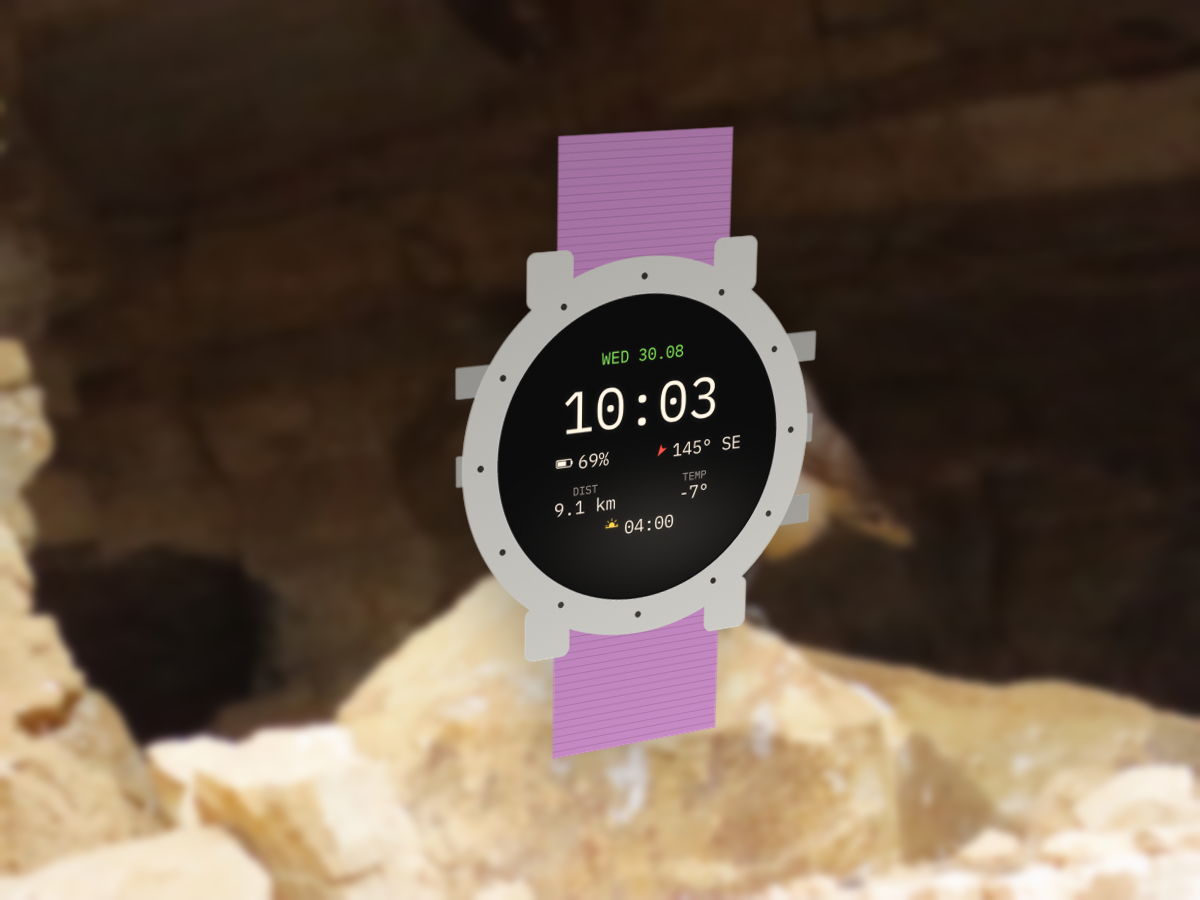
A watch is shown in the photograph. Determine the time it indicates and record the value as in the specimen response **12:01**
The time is **10:03**
